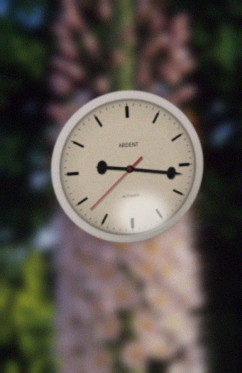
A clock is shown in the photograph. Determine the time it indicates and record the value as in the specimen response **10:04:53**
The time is **9:16:38**
